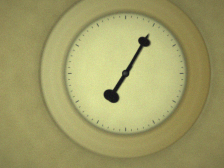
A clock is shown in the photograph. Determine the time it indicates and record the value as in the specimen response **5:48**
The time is **7:05**
